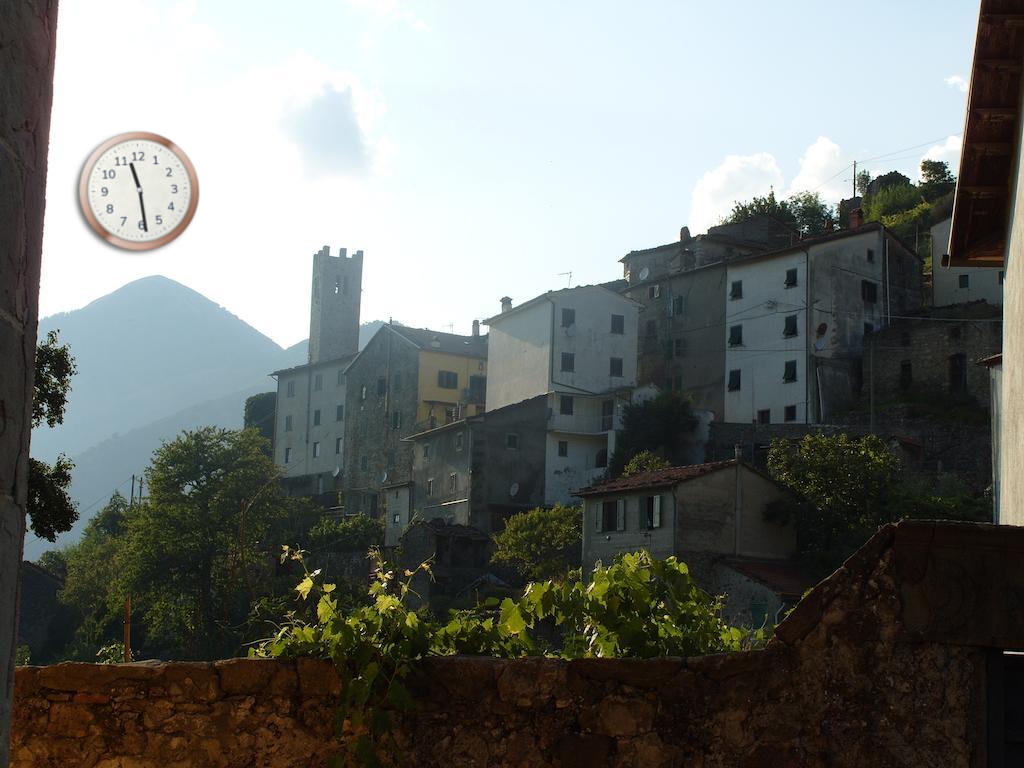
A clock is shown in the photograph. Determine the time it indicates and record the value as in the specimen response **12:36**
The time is **11:29**
